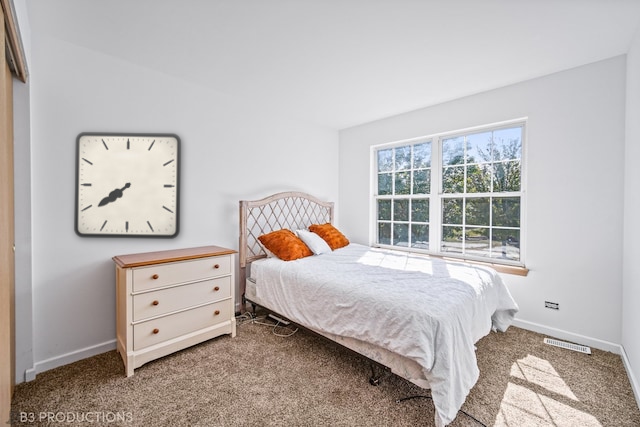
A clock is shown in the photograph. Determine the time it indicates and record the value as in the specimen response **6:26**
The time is **7:39**
